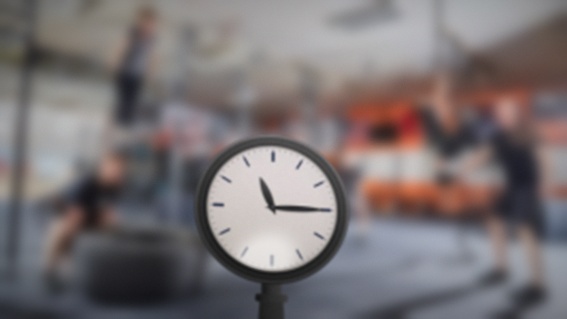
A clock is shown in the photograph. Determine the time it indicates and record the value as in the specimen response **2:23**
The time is **11:15**
